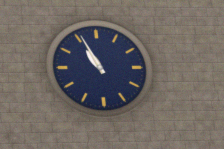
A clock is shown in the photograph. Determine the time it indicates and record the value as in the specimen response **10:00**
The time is **10:56**
